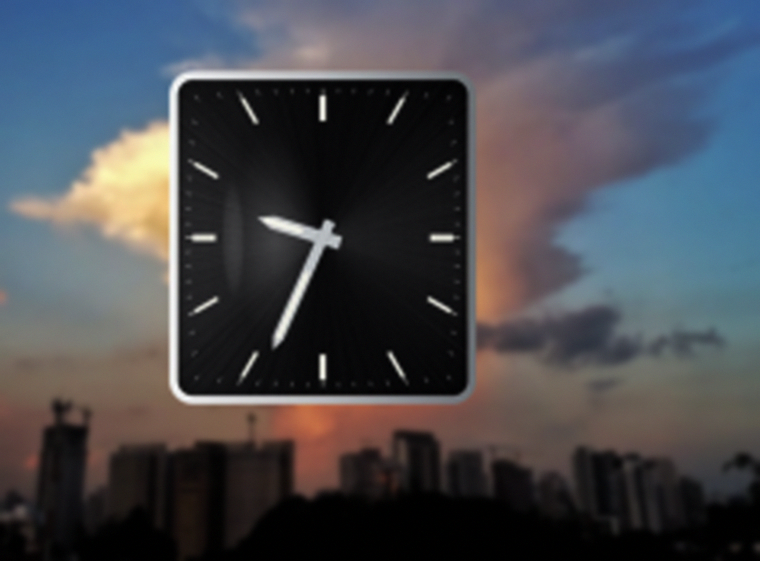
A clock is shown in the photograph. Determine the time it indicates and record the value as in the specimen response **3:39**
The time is **9:34**
